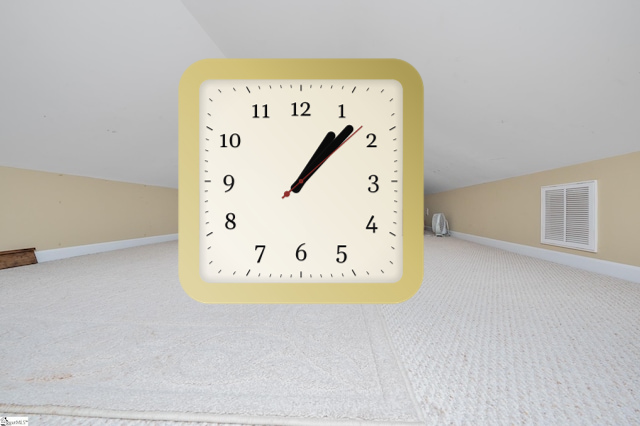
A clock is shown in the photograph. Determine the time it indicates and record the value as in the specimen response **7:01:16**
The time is **1:07:08**
